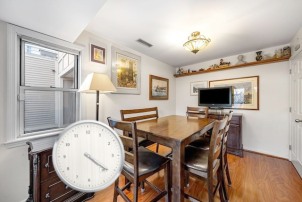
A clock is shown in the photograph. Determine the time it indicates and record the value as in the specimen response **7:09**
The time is **4:21**
